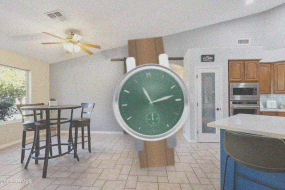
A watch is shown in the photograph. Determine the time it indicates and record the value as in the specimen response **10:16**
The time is **11:13**
